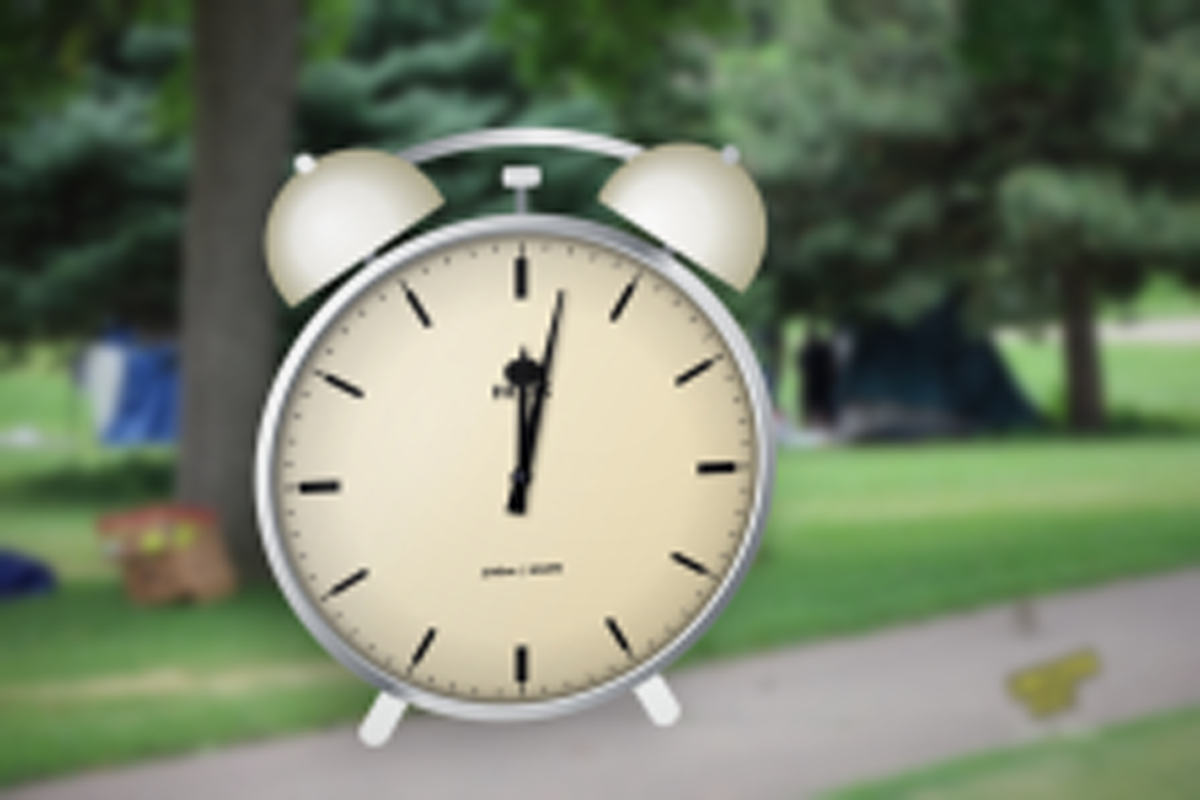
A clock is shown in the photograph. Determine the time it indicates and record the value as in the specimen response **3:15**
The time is **12:02**
